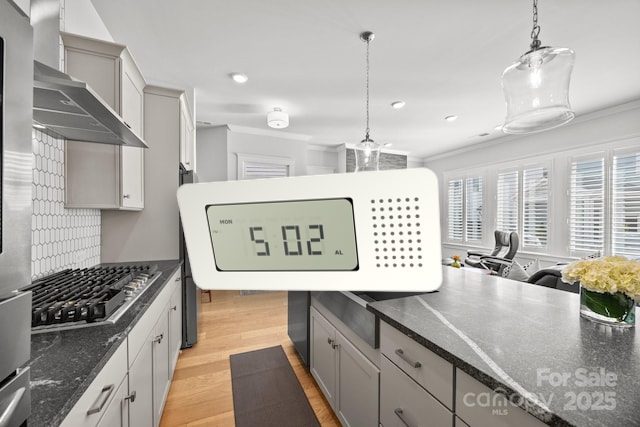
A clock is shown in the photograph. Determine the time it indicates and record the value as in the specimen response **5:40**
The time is **5:02**
